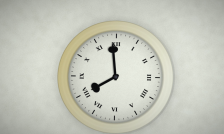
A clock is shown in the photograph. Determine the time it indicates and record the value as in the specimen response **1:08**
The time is **7:59**
